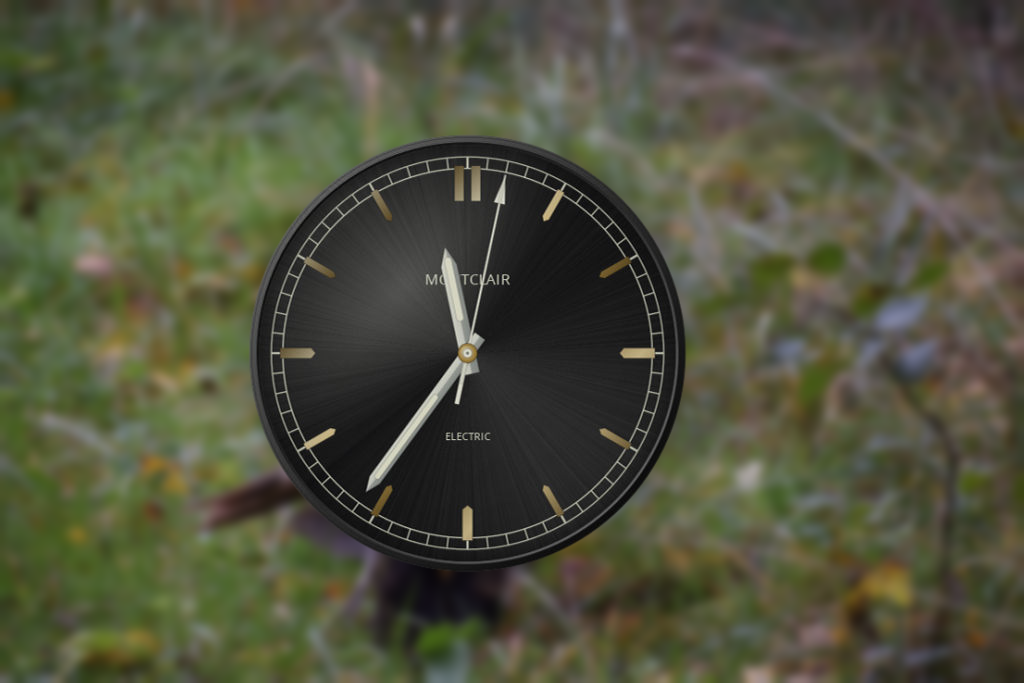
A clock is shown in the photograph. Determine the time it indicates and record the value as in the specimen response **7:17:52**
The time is **11:36:02**
